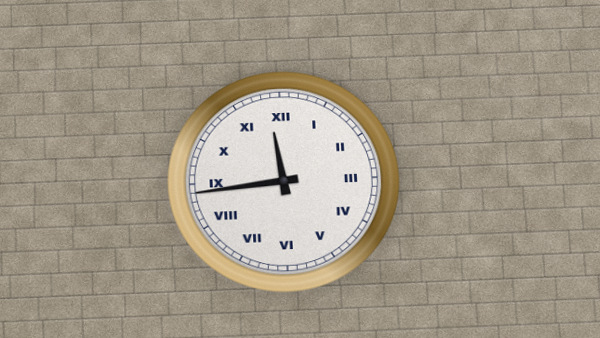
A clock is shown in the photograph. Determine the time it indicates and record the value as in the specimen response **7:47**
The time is **11:44**
